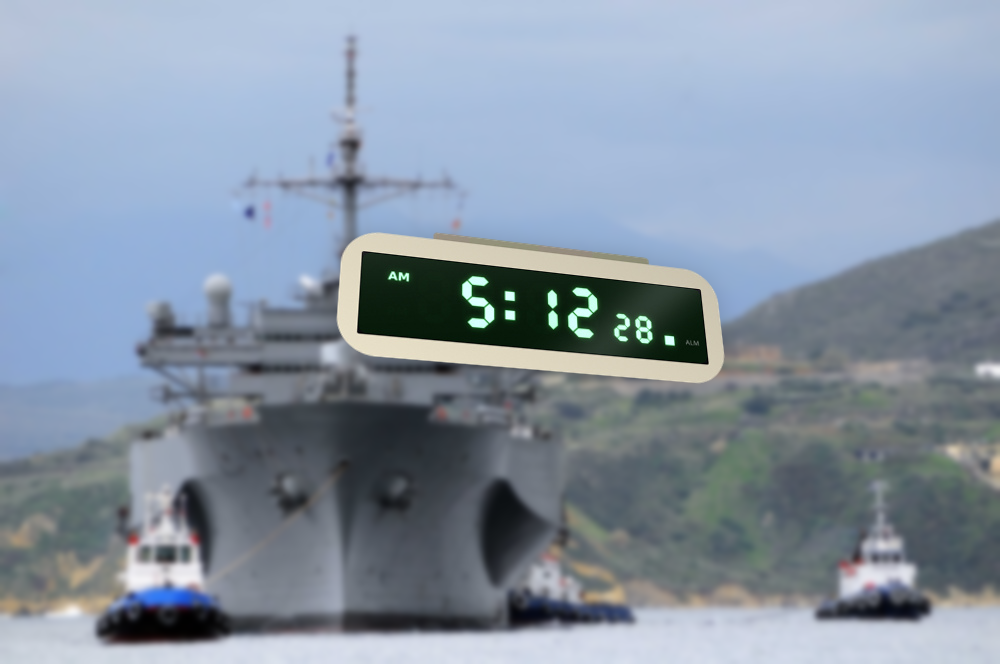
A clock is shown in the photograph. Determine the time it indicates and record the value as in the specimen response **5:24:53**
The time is **5:12:28**
